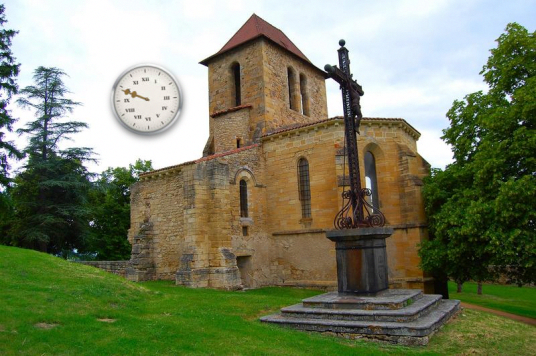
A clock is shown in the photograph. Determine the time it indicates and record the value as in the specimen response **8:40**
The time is **9:49**
